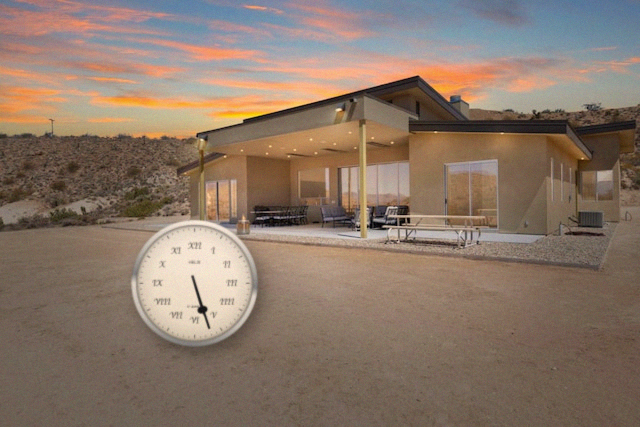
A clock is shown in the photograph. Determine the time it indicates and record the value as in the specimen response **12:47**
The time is **5:27**
